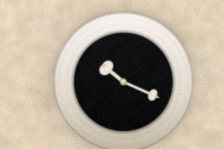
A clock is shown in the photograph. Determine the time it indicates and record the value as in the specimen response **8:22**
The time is **10:19**
